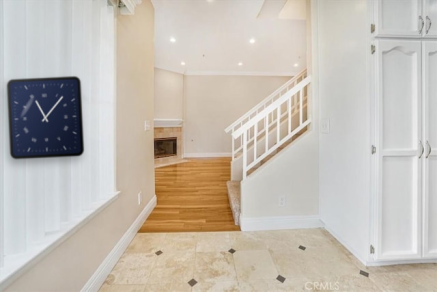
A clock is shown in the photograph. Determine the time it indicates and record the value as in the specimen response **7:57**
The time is **11:07**
